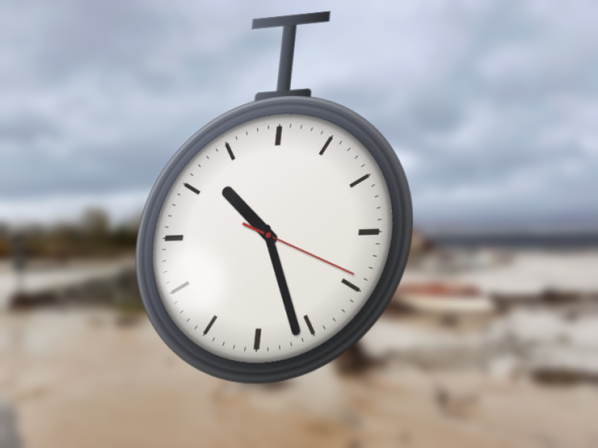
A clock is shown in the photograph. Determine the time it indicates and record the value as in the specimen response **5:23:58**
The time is **10:26:19**
